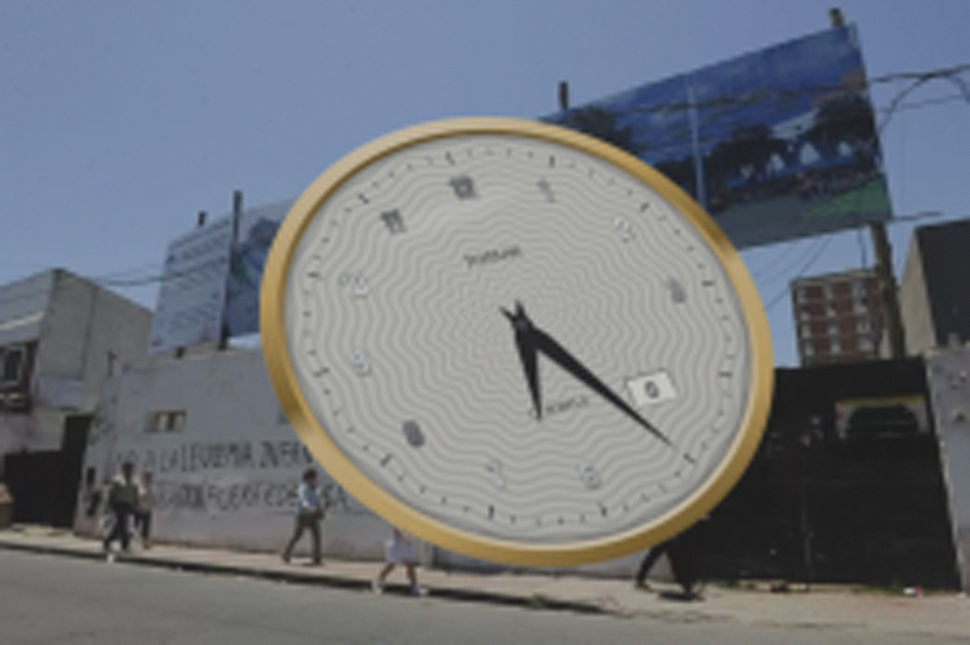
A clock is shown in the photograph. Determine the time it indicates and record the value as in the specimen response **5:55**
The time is **6:25**
